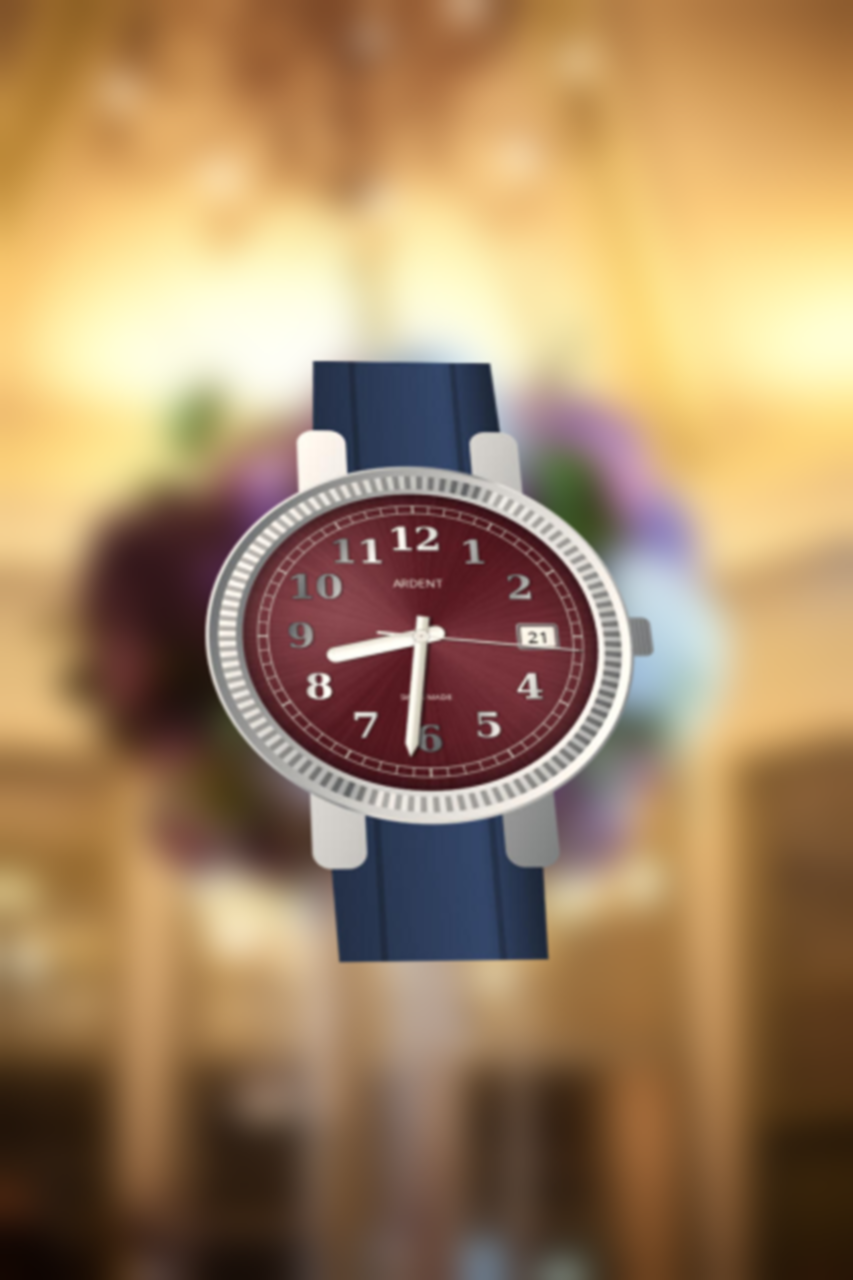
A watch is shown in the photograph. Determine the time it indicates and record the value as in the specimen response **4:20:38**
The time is **8:31:16**
